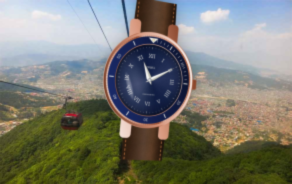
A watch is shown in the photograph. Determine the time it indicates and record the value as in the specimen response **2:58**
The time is **11:10**
